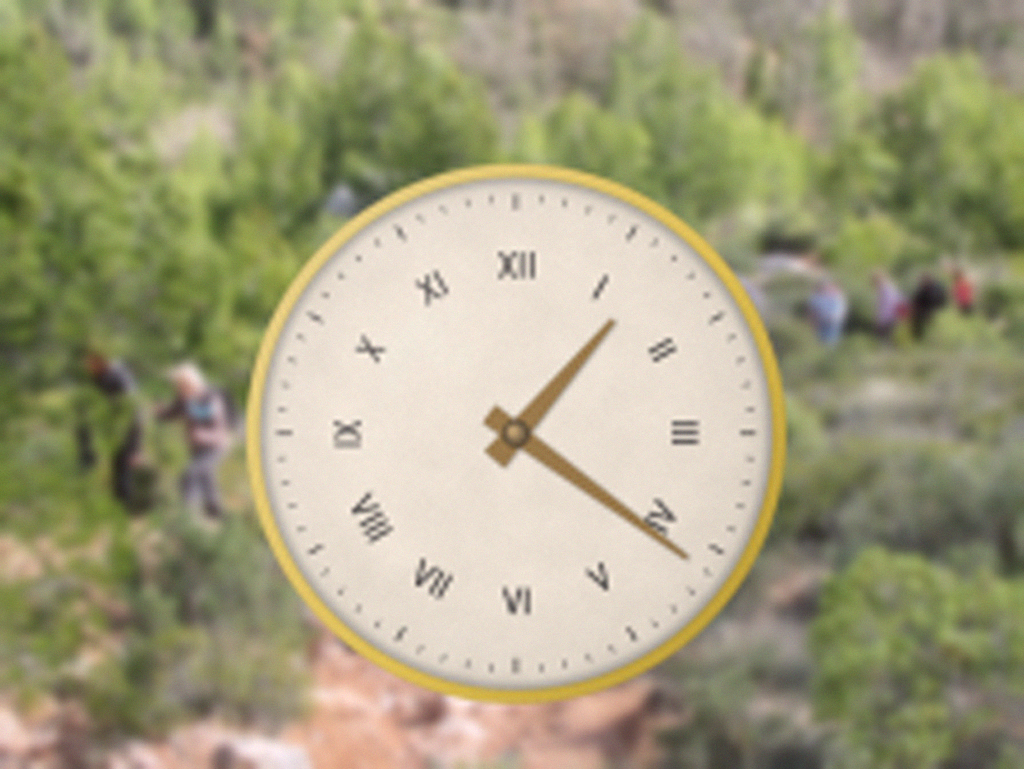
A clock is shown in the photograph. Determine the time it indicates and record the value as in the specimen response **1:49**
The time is **1:21**
